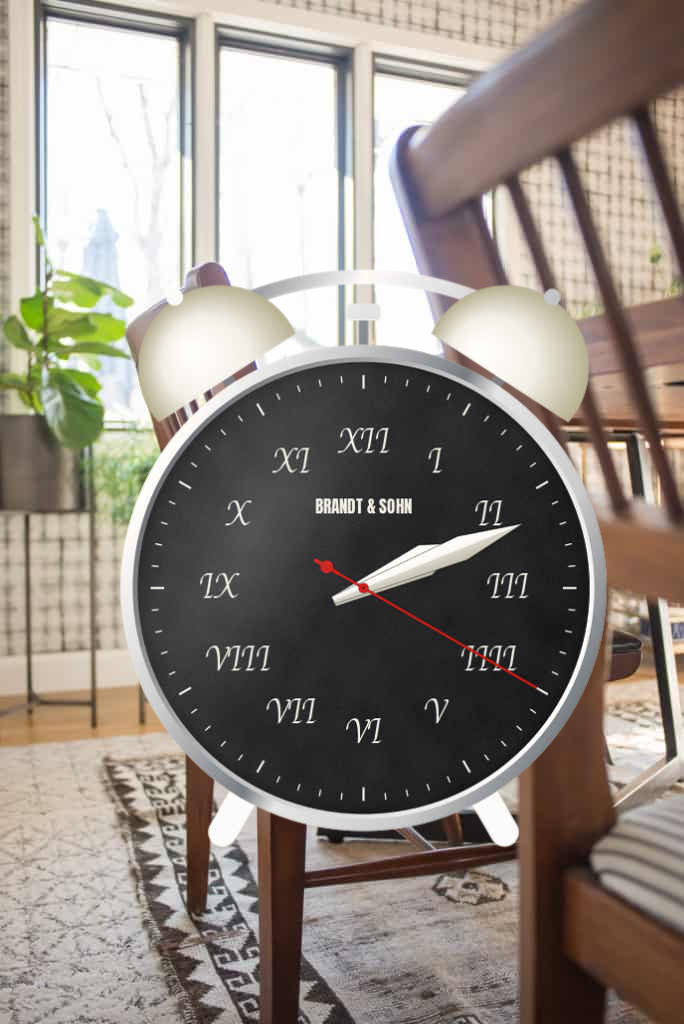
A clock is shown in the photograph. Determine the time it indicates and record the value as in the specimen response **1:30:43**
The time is **2:11:20**
